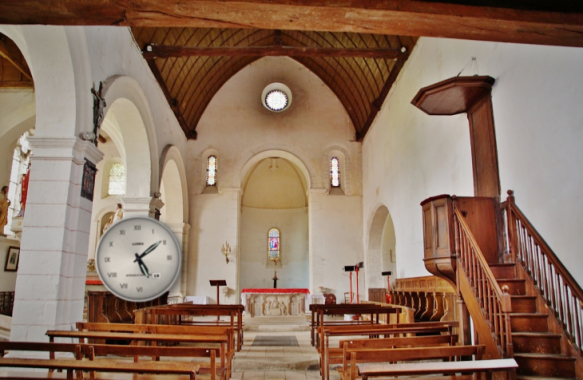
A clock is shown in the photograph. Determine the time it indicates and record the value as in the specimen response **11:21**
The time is **5:09**
